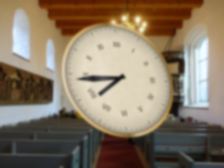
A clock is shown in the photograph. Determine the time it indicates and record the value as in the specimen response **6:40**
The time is **7:44**
